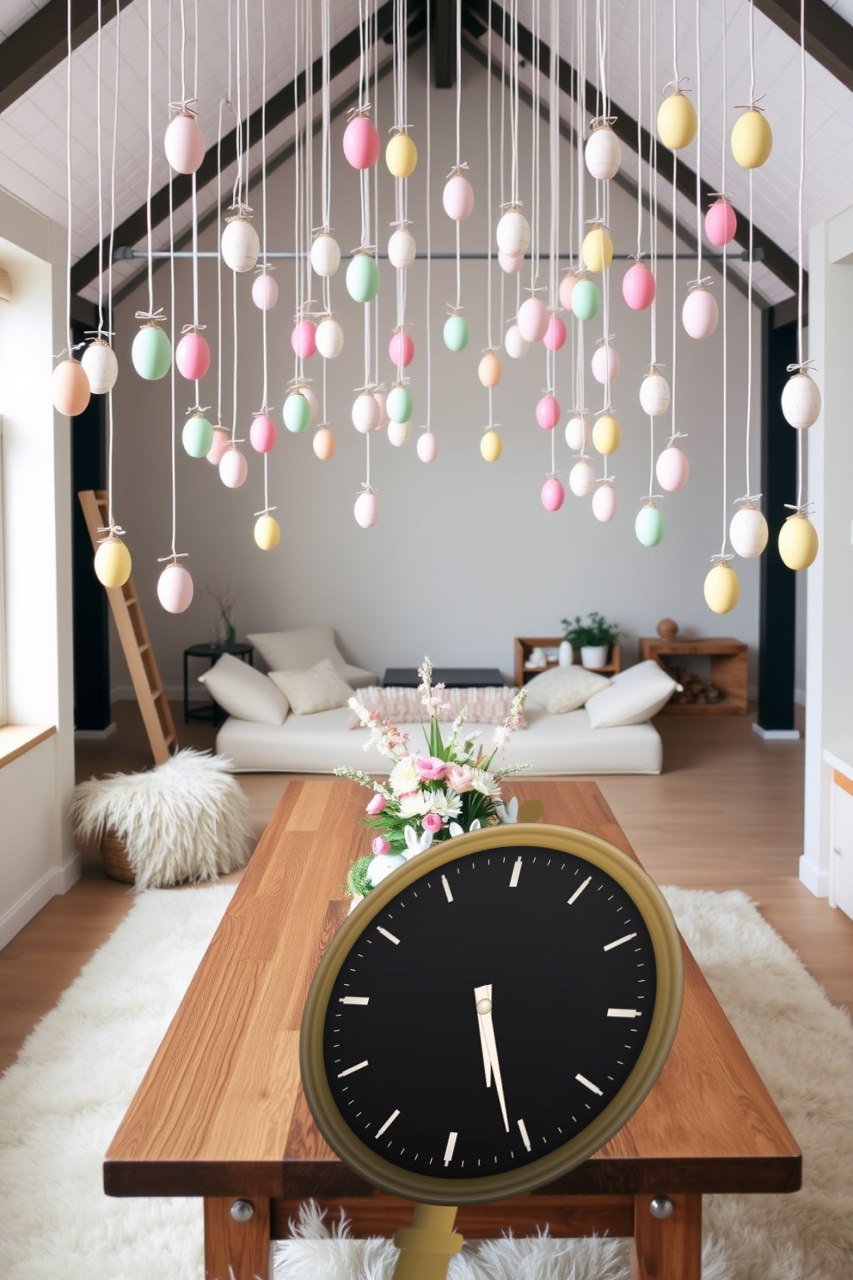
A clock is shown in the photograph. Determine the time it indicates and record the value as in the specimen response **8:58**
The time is **5:26**
